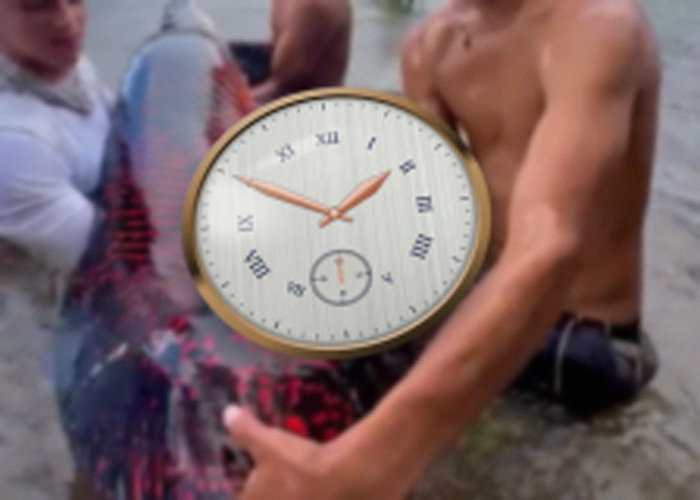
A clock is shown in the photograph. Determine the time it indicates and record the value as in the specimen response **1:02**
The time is **1:50**
